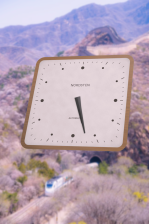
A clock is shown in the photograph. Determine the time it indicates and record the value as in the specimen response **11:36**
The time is **5:27**
